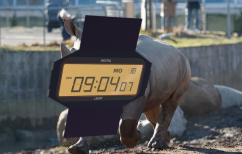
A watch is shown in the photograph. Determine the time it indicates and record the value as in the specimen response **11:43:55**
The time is **9:04:07**
